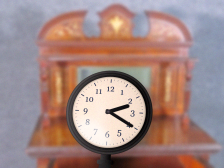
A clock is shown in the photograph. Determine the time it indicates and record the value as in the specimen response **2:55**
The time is **2:20**
